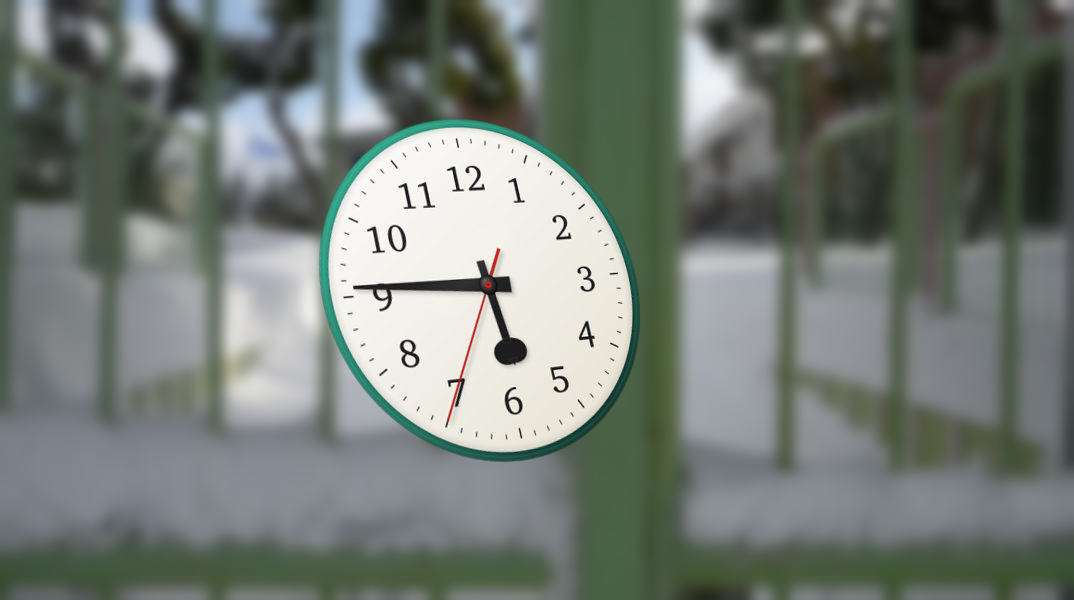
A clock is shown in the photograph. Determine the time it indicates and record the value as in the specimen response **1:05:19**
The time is **5:45:35**
